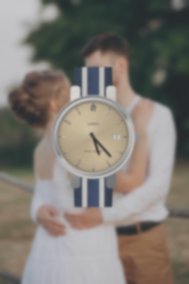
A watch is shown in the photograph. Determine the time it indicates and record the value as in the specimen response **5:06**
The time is **5:23**
